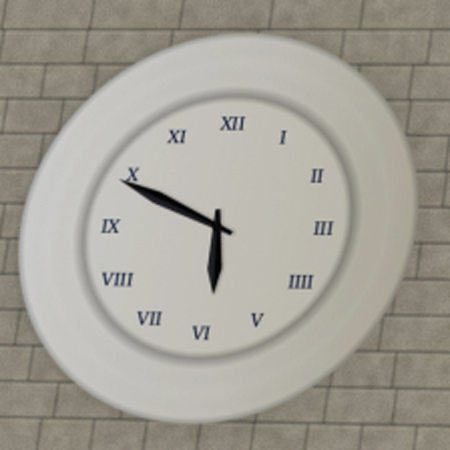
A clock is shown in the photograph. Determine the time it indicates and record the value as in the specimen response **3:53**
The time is **5:49**
